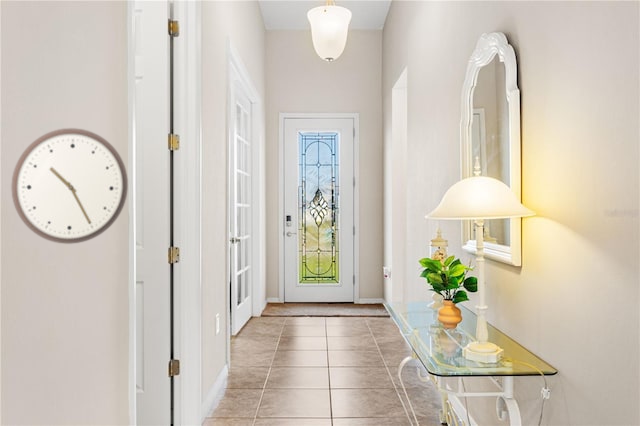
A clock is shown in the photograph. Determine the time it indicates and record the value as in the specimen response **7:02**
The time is **10:25**
